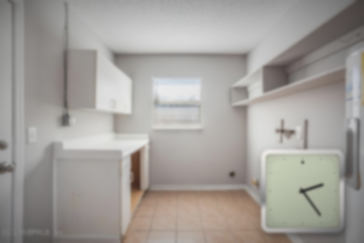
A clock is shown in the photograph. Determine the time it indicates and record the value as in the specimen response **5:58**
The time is **2:24**
